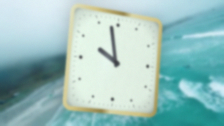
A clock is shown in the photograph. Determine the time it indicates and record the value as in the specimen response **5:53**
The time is **9:58**
